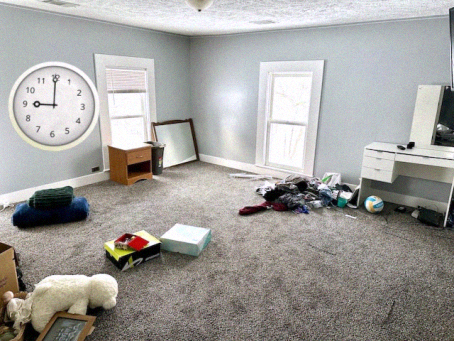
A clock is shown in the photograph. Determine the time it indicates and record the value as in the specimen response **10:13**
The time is **9:00**
